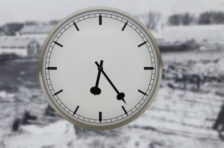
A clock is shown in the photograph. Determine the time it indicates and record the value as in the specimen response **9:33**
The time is **6:24**
